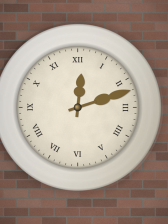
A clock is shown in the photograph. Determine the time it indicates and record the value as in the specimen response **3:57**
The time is **12:12**
